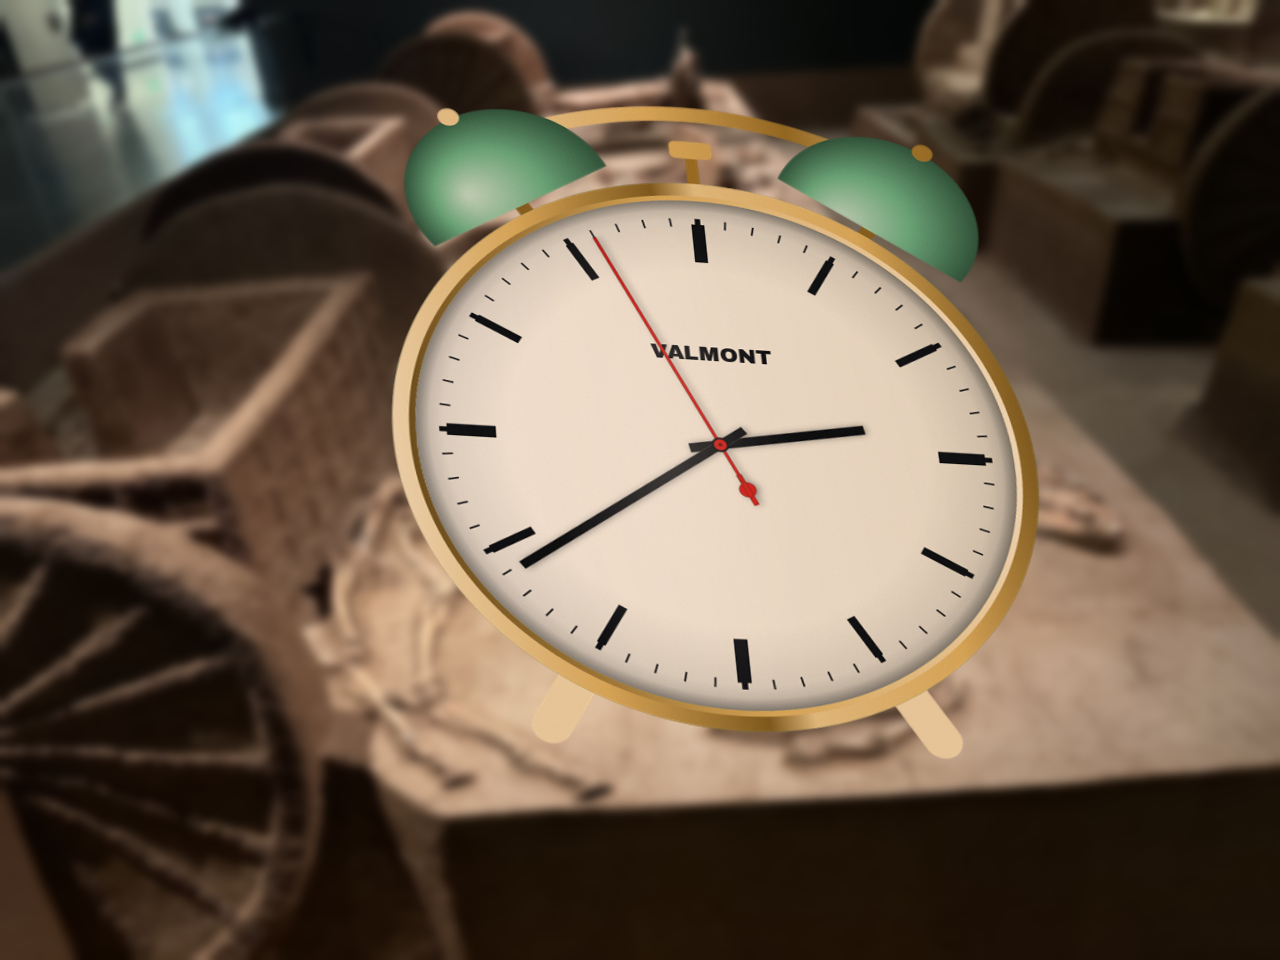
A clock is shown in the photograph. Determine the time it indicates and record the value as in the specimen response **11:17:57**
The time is **2:38:56**
